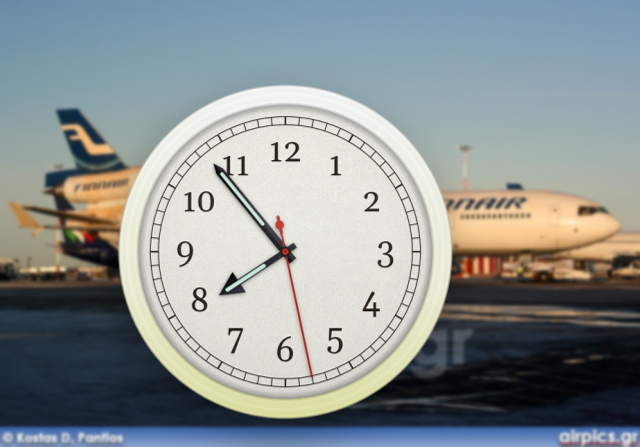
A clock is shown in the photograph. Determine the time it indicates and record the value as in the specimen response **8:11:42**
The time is **7:53:28**
